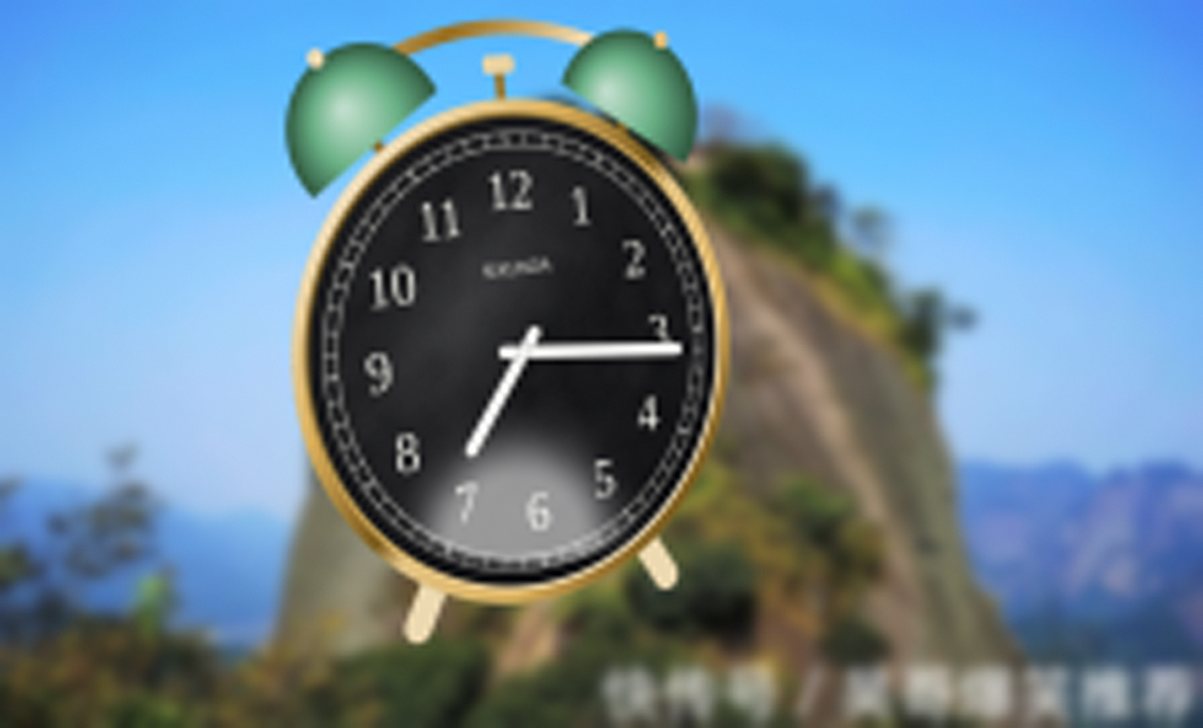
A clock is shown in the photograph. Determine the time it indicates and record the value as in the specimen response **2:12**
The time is **7:16**
